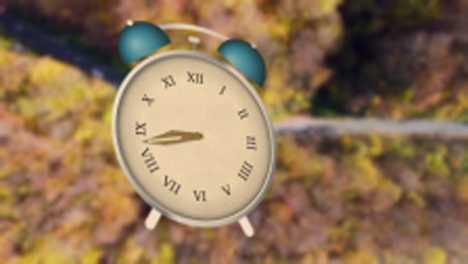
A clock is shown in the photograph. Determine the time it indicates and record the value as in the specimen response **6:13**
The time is **8:43**
